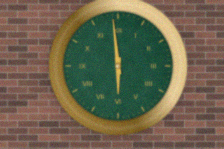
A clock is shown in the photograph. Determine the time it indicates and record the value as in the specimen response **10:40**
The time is **5:59**
